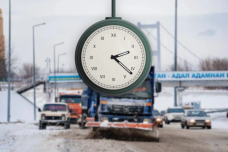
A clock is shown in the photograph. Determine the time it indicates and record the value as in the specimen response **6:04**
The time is **2:22**
